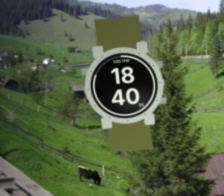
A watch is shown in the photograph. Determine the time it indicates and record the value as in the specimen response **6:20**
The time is **18:40**
